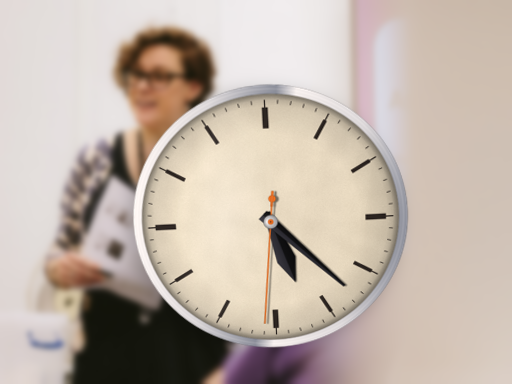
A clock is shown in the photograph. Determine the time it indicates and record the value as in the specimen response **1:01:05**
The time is **5:22:31**
